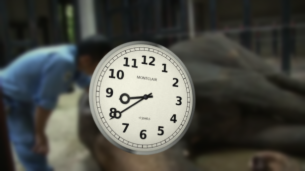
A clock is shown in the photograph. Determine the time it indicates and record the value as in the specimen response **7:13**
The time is **8:39**
